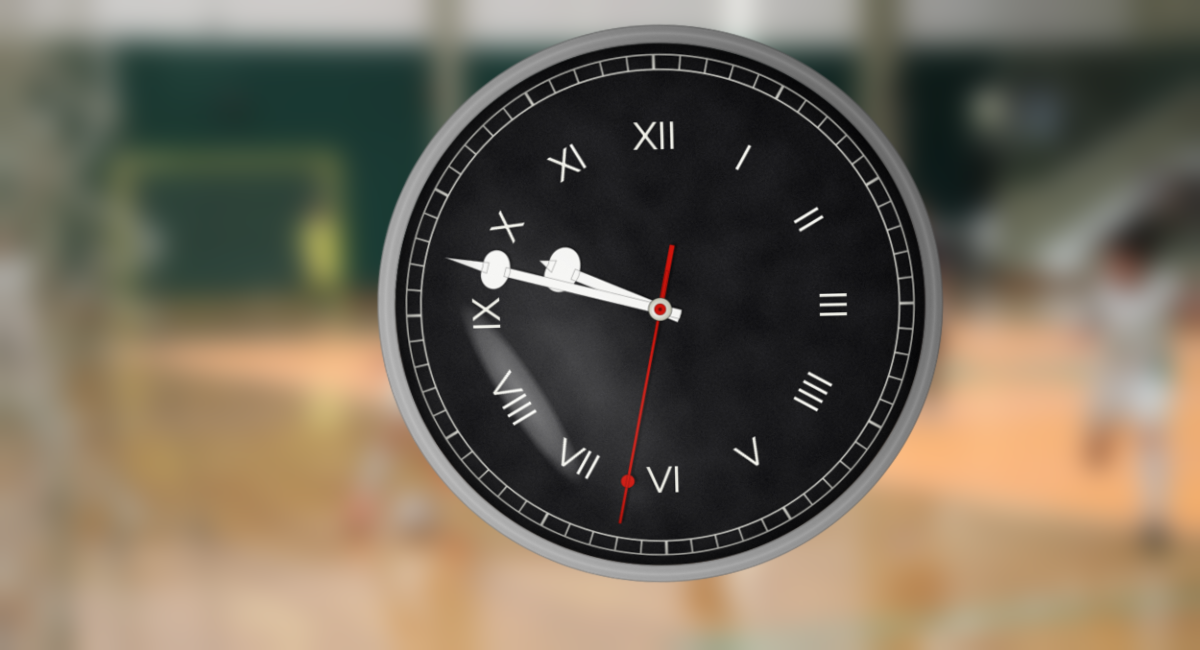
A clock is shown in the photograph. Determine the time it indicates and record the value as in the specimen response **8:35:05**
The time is **9:47:32**
